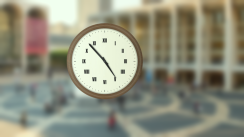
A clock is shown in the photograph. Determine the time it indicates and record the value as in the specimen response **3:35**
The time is **4:53**
